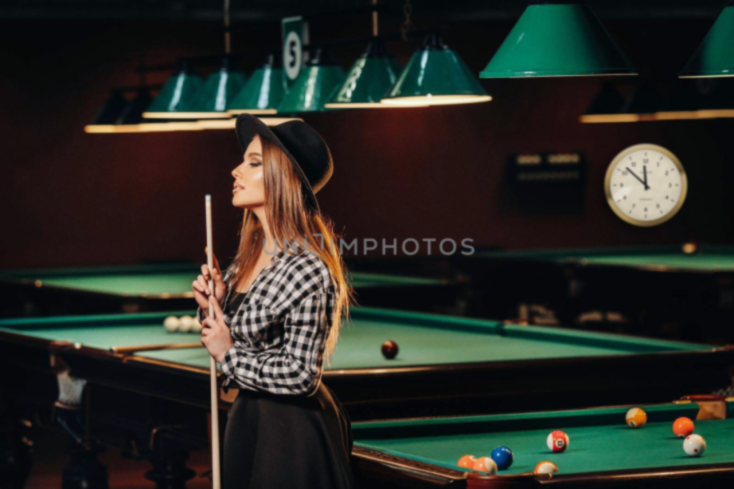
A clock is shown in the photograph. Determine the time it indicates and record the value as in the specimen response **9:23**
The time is **11:52**
